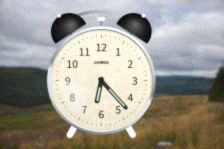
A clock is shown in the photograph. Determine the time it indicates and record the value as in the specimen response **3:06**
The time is **6:23**
